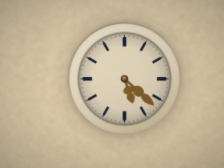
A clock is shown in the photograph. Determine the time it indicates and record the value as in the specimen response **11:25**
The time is **5:22**
